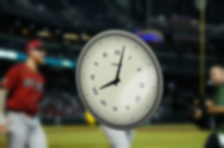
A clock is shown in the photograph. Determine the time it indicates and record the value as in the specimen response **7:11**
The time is **8:02**
